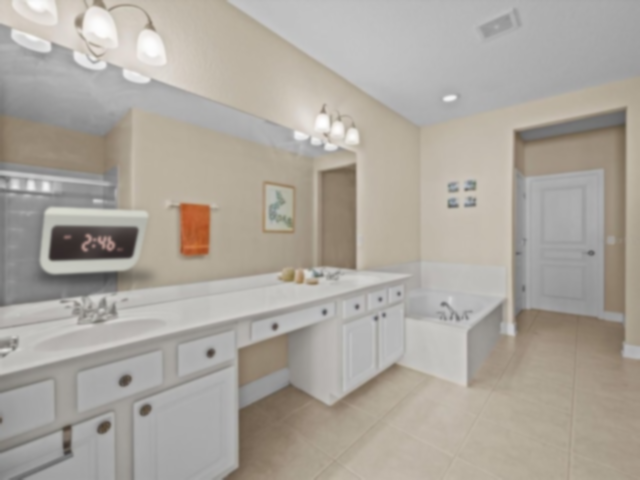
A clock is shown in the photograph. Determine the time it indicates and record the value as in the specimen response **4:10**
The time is **2:46**
